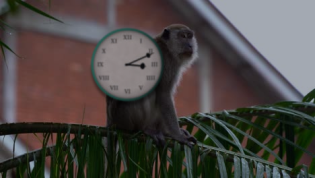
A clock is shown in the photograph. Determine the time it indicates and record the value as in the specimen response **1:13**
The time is **3:11**
